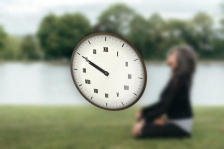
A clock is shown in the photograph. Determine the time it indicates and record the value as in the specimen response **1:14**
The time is **9:50**
